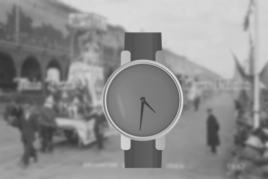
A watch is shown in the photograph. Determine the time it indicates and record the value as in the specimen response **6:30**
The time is **4:31**
